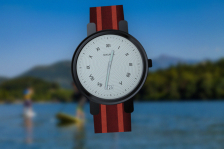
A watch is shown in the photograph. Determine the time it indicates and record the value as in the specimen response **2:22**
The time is **12:32**
